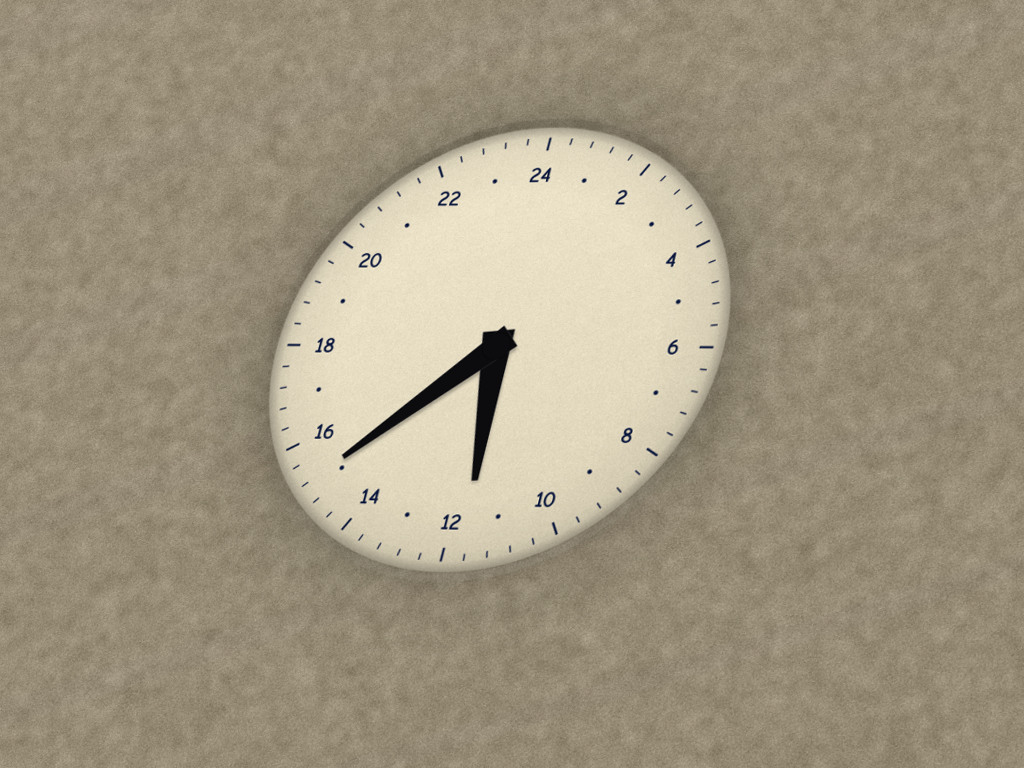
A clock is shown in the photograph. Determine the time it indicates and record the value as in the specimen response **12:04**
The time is **11:38**
